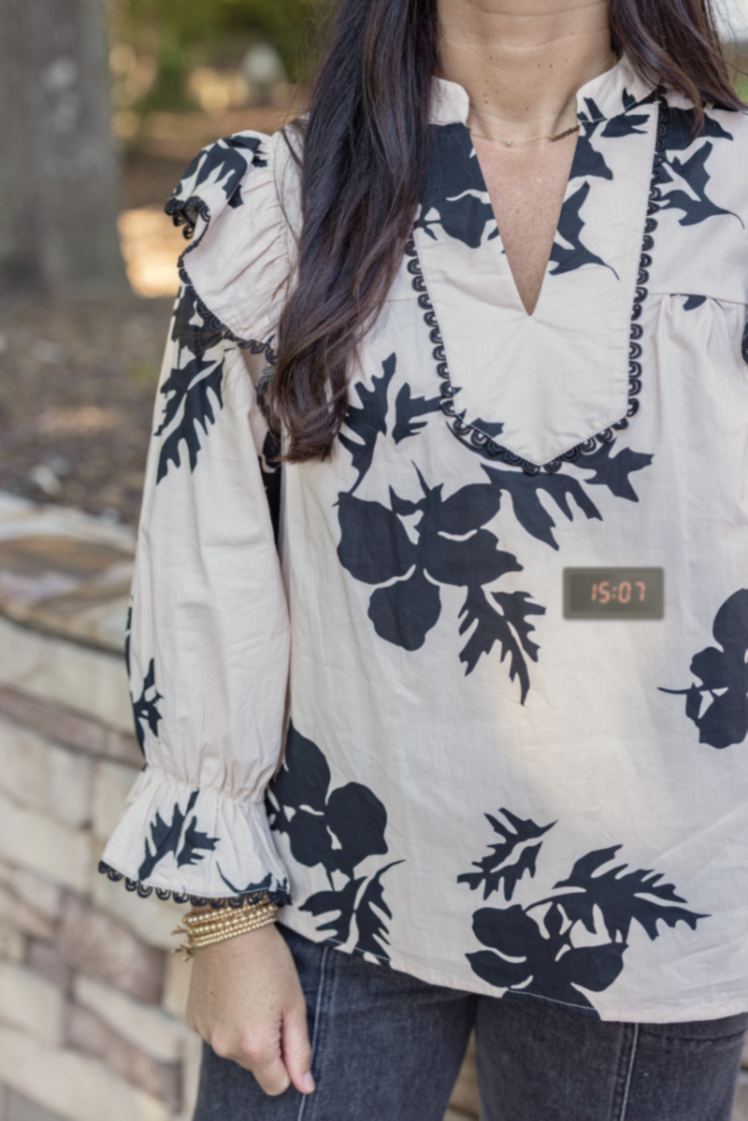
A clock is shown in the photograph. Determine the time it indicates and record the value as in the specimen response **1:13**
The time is **15:07**
